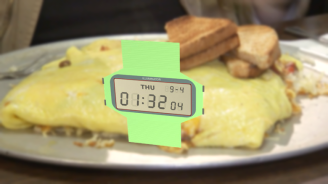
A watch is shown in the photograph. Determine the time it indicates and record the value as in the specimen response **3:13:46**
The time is **1:32:04**
